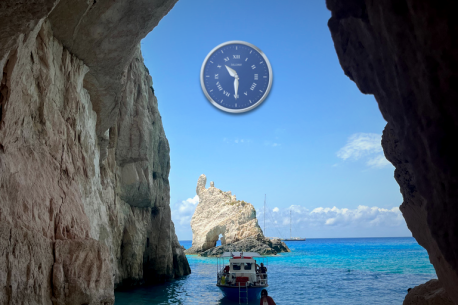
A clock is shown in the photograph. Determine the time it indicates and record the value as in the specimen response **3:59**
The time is **10:30**
